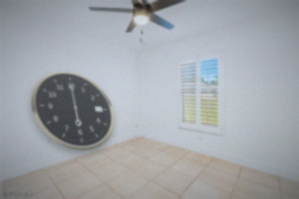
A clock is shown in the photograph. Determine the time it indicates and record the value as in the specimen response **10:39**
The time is **6:00**
